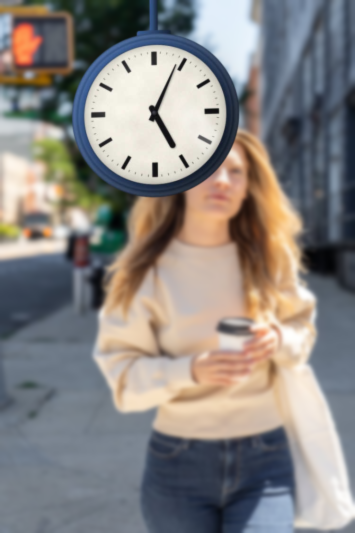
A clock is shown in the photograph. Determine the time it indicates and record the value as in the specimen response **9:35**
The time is **5:04**
